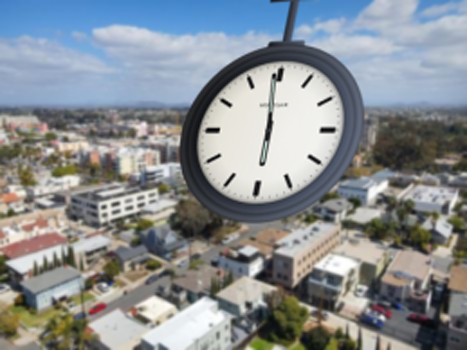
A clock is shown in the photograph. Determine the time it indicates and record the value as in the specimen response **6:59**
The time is **5:59**
